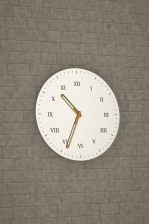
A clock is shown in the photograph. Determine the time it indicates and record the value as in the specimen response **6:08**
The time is **10:34**
